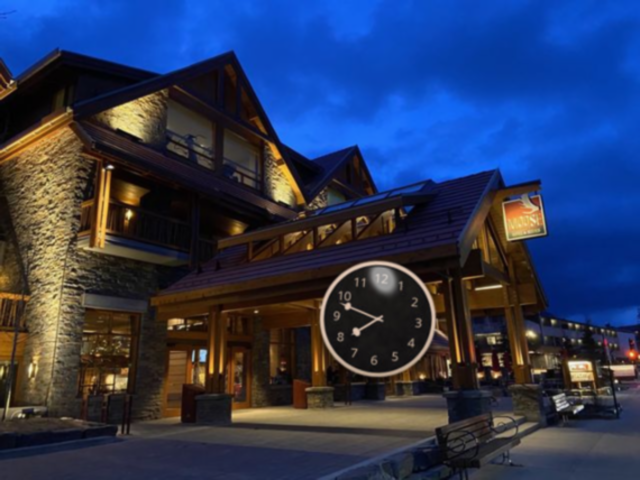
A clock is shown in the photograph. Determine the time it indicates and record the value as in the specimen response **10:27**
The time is **7:48**
